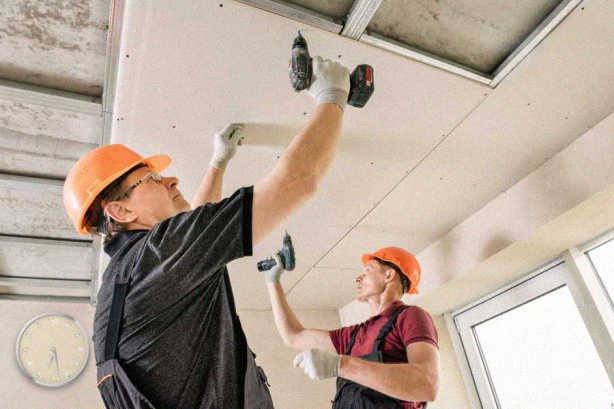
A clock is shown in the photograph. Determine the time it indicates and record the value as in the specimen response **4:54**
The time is **6:28**
